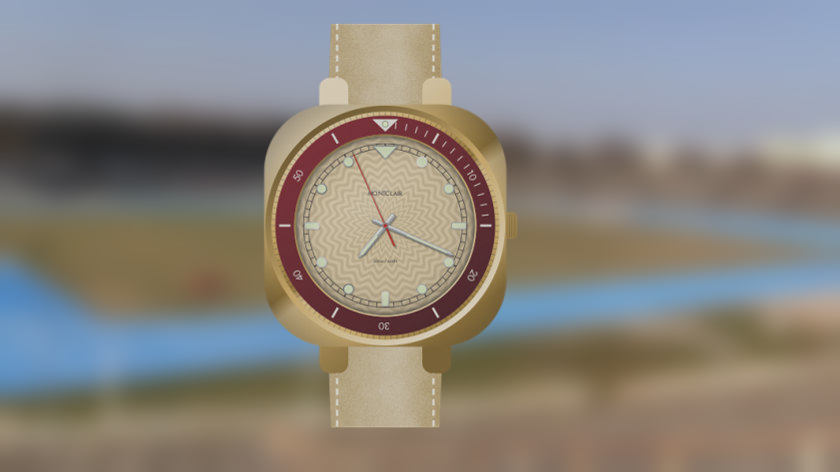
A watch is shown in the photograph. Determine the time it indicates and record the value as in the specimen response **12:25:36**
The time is **7:18:56**
